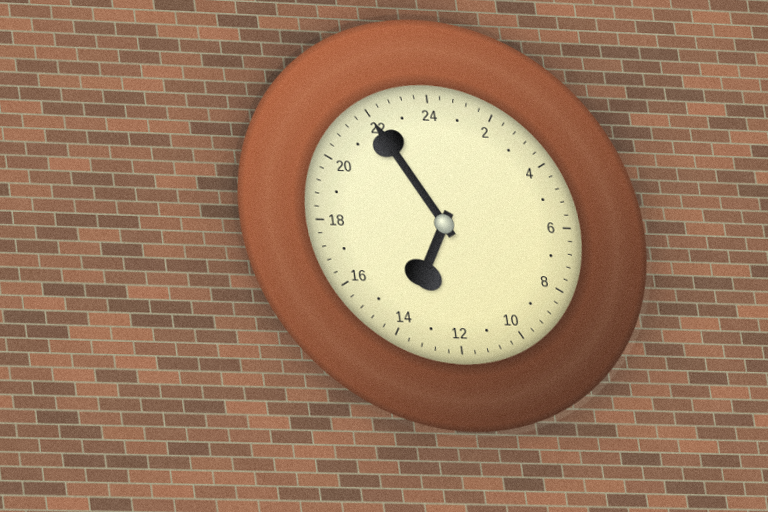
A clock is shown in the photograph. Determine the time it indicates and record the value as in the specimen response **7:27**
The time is **13:55**
